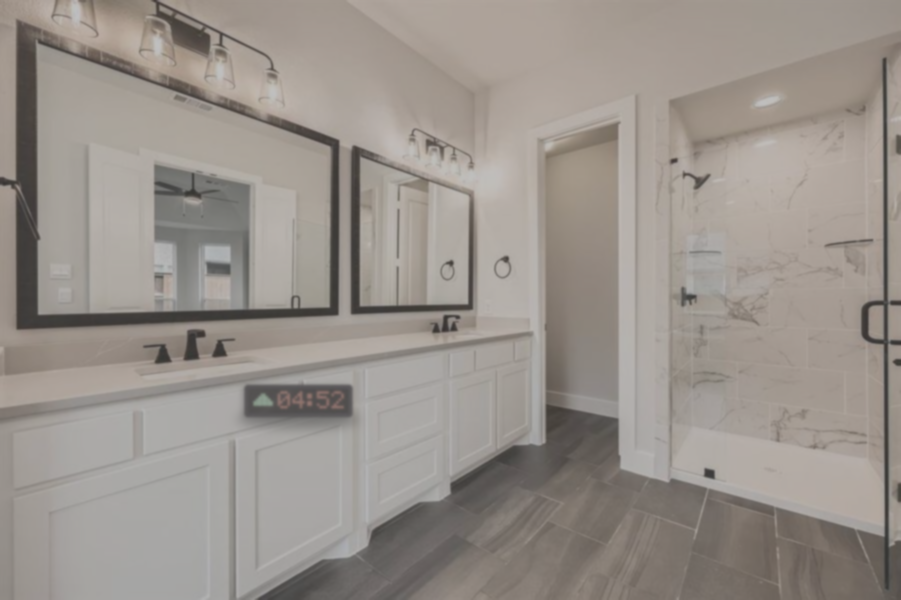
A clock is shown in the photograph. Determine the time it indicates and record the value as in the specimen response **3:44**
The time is **4:52**
